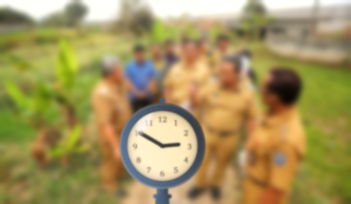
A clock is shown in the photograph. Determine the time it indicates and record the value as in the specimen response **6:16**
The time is **2:50**
